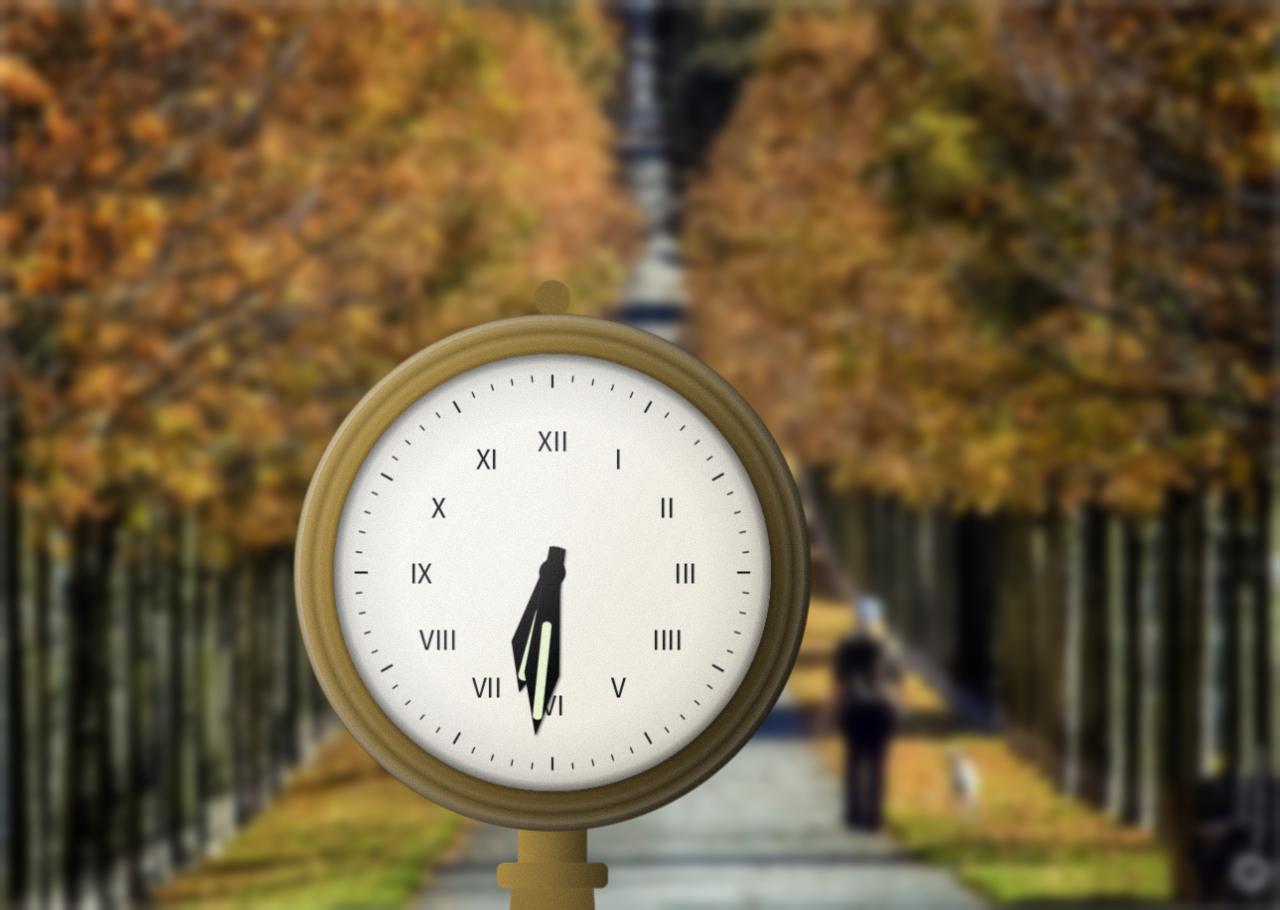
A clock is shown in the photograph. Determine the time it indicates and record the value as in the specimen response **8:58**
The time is **6:31**
